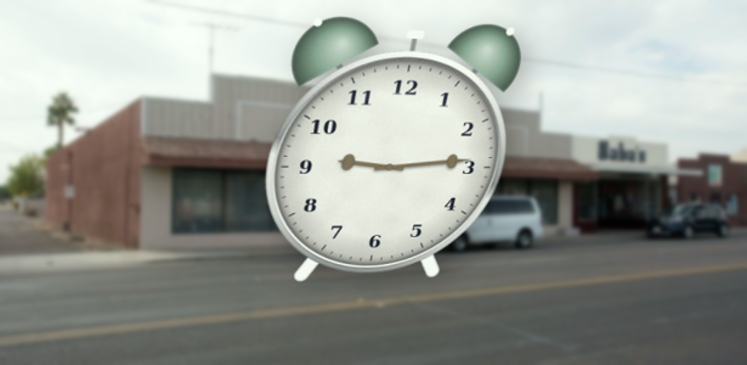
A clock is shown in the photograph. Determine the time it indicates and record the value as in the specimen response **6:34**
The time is **9:14**
